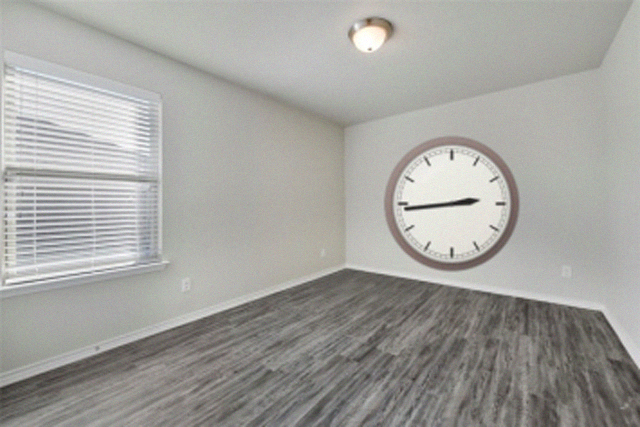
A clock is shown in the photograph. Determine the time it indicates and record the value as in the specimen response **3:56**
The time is **2:44**
